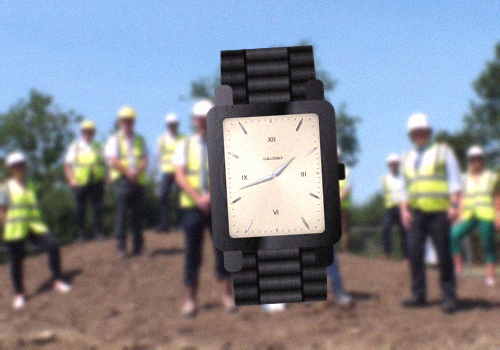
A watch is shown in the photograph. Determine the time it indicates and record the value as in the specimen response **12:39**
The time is **1:42**
